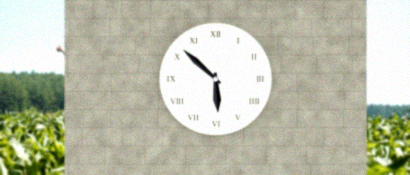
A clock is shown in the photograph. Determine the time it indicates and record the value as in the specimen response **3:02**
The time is **5:52**
